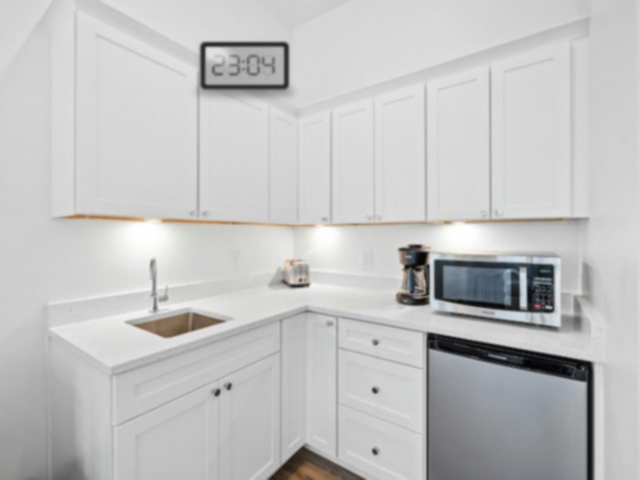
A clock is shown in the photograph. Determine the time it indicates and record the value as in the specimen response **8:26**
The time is **23:04**
